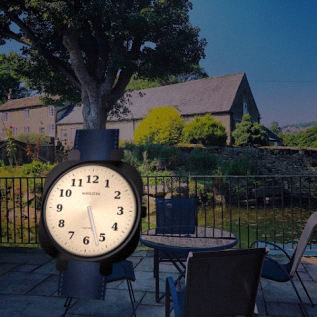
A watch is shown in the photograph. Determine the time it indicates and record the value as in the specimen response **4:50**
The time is **5:27**
